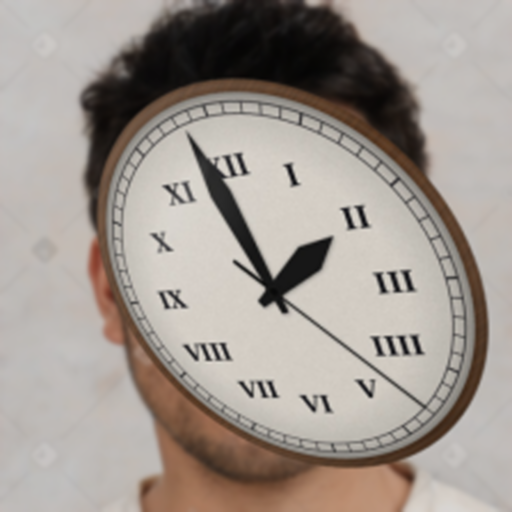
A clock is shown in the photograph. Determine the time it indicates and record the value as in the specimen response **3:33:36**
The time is **1:58:23**
